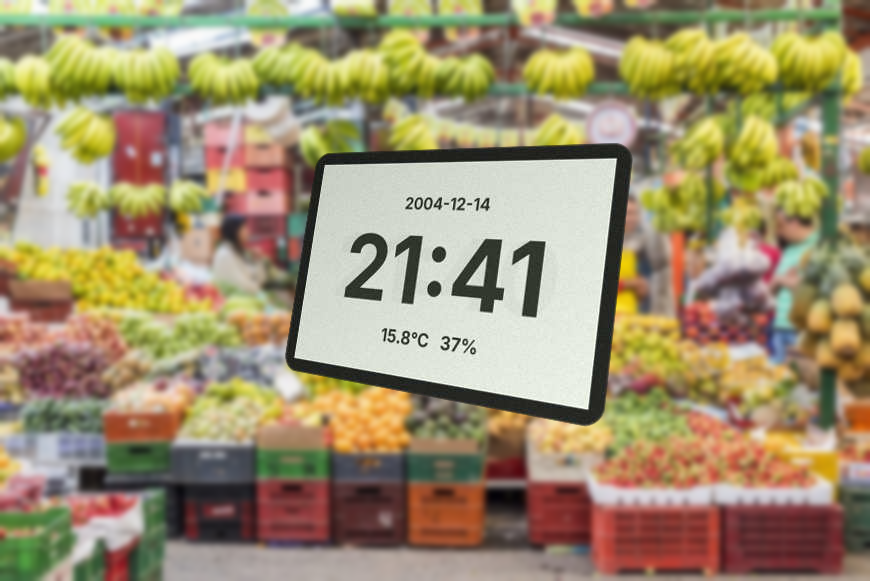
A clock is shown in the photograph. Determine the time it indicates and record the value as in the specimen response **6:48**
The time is **21:41**
